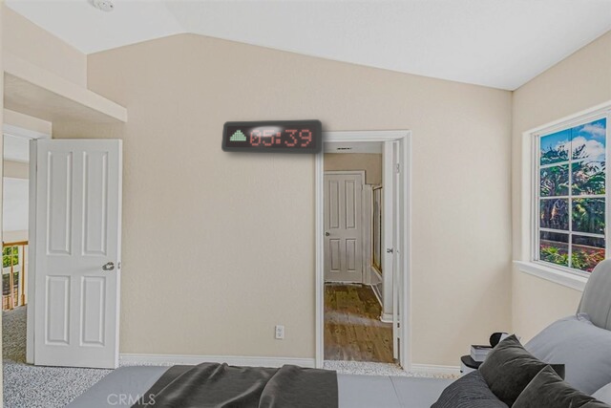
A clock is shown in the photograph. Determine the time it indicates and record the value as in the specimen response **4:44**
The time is **5:39**
